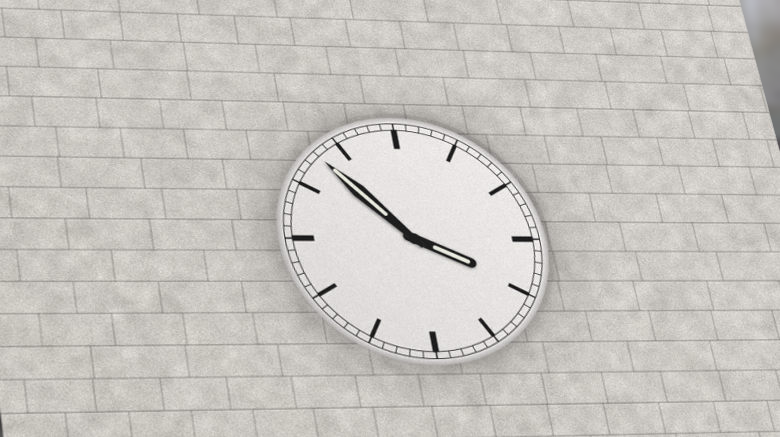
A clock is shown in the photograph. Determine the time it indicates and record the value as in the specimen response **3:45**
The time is **3:53**
